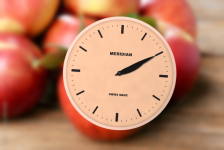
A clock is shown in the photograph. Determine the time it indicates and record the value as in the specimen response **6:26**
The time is **2:10**
